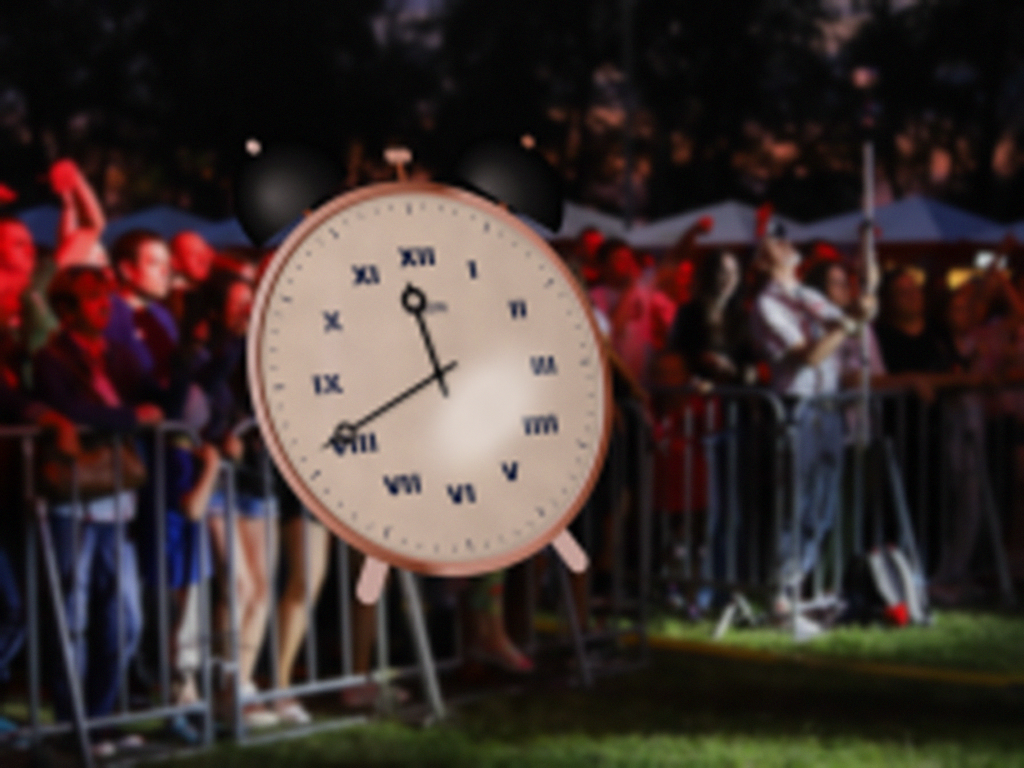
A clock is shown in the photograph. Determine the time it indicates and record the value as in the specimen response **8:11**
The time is **11:41**
